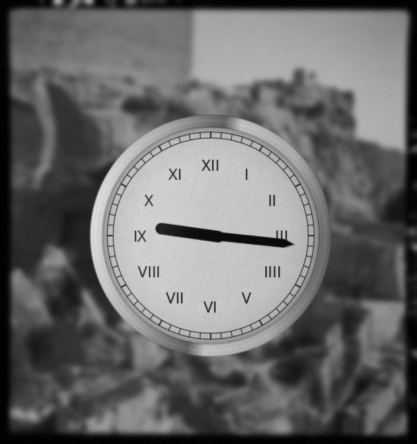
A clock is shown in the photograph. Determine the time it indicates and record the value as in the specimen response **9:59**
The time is **9:16**
